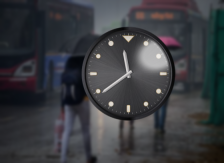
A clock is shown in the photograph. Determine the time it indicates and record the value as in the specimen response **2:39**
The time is **11:39**
